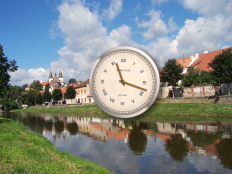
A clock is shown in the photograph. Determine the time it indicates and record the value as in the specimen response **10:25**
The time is **11:18**
